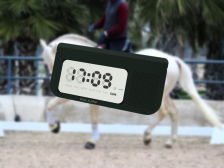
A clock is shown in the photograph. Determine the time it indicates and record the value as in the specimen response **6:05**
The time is **17:09**
